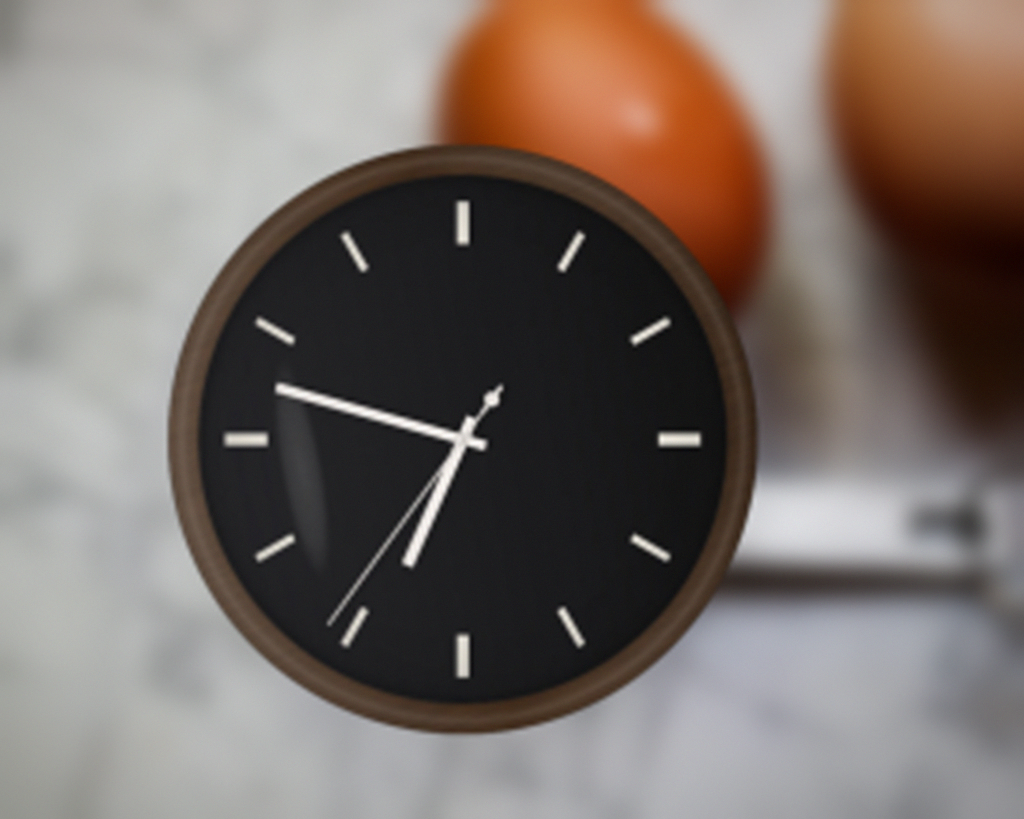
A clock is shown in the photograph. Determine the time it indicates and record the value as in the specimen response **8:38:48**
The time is **6:47:36**
